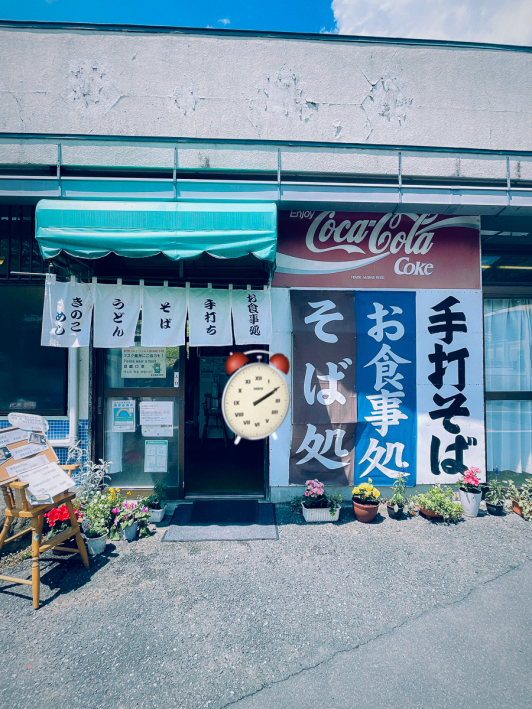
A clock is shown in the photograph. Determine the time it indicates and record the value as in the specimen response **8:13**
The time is **2:10**
